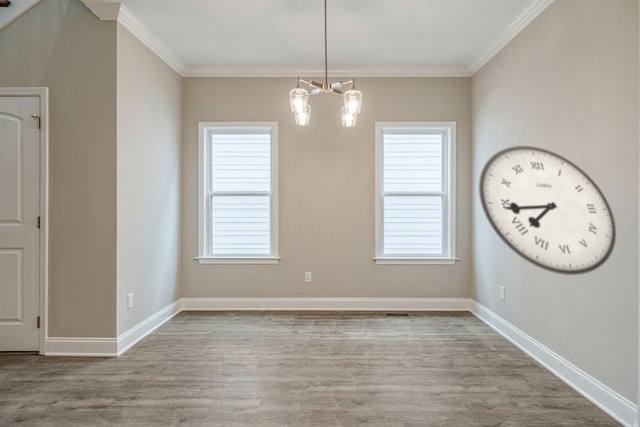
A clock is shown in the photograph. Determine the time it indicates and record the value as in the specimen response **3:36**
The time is **7:44**
